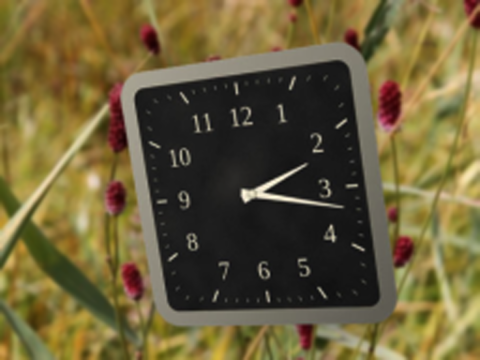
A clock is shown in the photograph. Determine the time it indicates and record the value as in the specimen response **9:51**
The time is **2:17**
